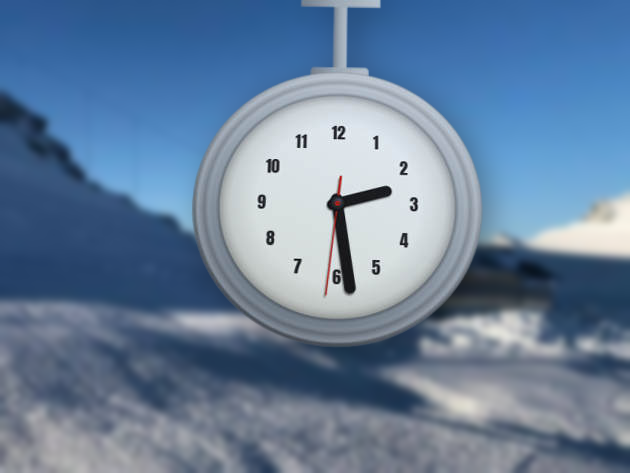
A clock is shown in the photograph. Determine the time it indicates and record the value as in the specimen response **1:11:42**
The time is **2:28:31**
